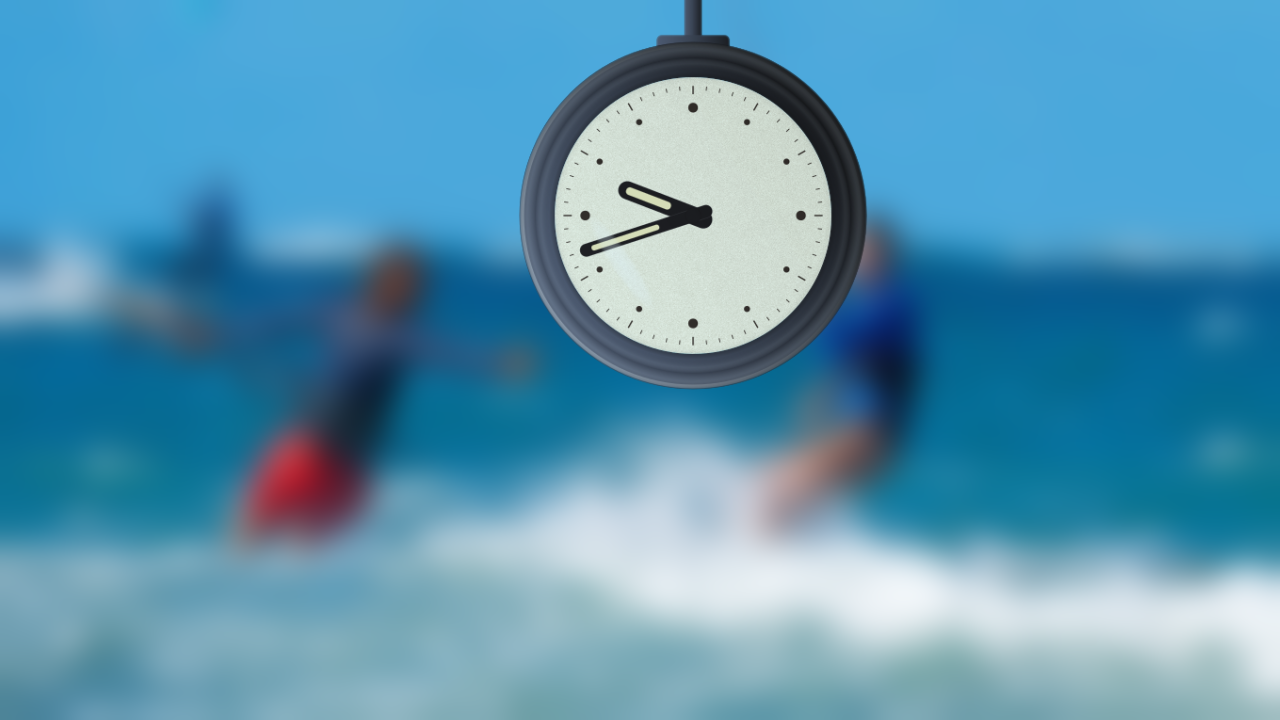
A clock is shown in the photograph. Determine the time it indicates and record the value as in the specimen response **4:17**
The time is **9:42**
